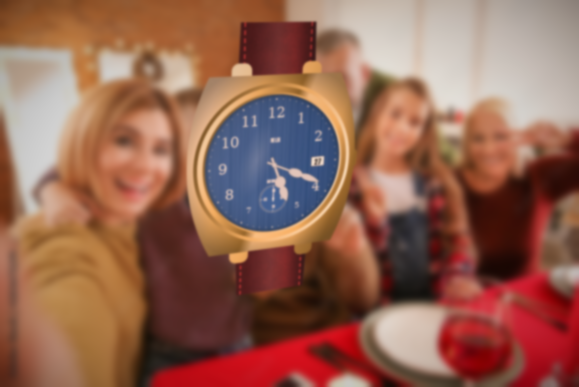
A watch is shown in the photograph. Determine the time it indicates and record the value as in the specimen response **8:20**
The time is **5:19**
